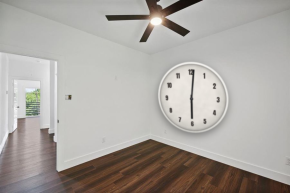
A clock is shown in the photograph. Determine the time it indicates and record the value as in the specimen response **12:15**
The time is **6:01**
